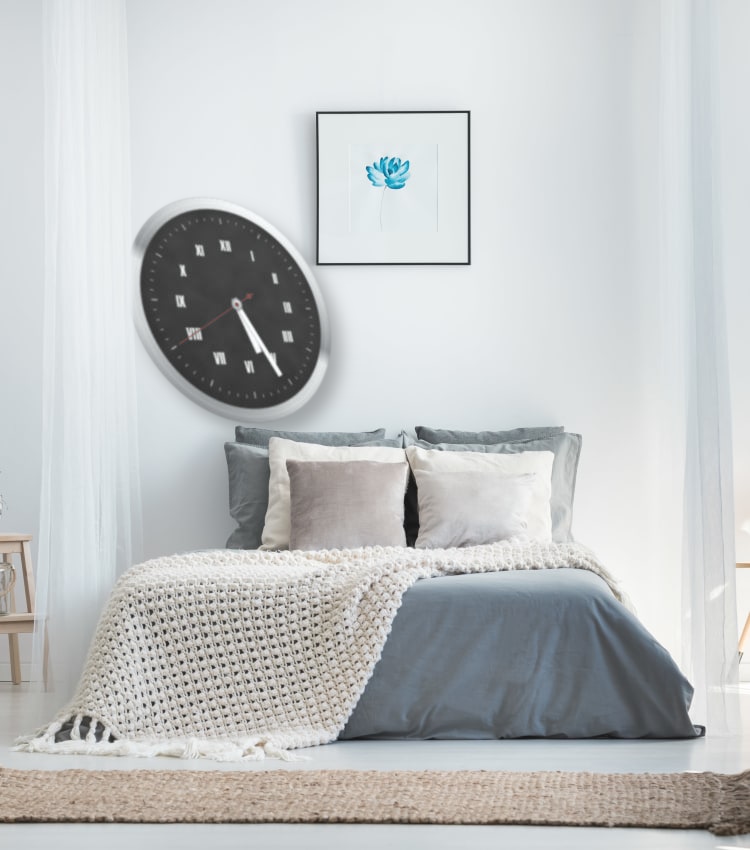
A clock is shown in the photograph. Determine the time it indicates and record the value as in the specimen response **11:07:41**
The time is **5:25:40**
